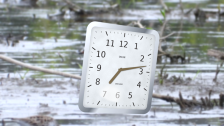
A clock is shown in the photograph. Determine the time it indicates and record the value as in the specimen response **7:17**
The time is **7:13**
